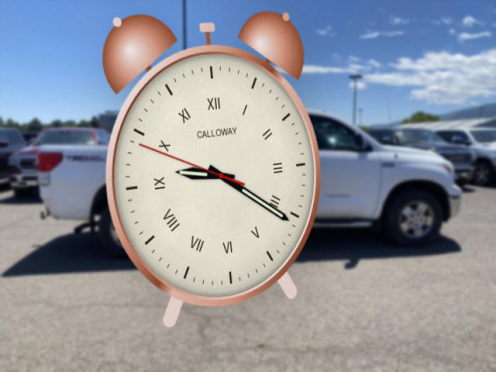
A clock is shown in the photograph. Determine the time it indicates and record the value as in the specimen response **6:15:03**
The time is **9:20:49**
